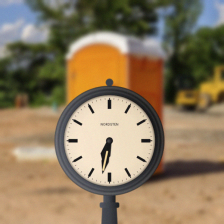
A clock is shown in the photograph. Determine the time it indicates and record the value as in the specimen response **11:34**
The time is **6:32**
